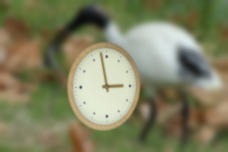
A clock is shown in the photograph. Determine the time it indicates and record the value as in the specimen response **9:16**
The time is **2:58**
